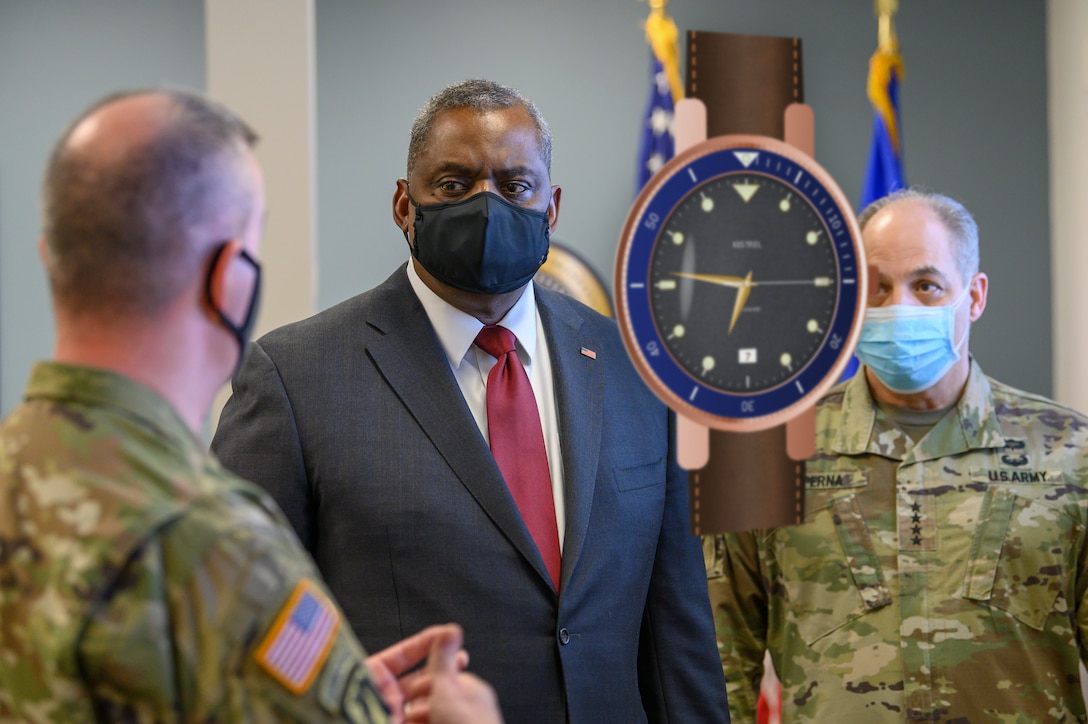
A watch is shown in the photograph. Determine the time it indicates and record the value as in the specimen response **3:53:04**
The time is **6:46:15**
